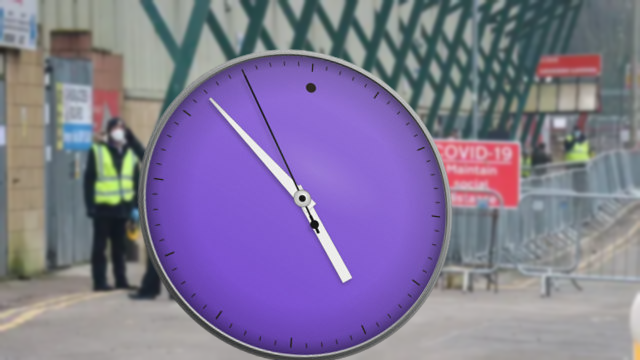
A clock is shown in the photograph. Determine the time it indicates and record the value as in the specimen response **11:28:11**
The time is **4:51:55**
